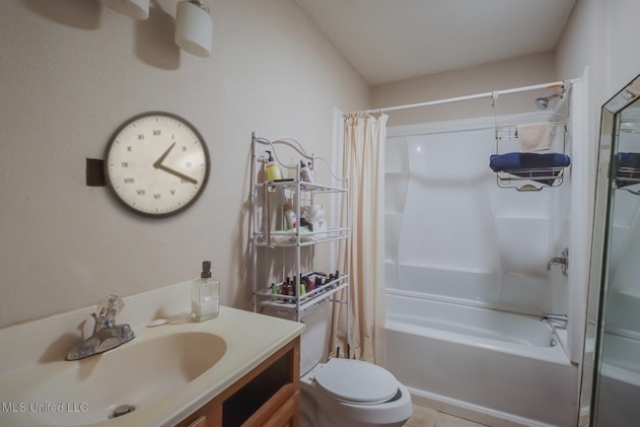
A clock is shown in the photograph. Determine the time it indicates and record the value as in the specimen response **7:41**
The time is **1:19**
